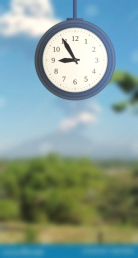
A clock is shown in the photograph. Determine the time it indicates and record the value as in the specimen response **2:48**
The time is **8:55**
